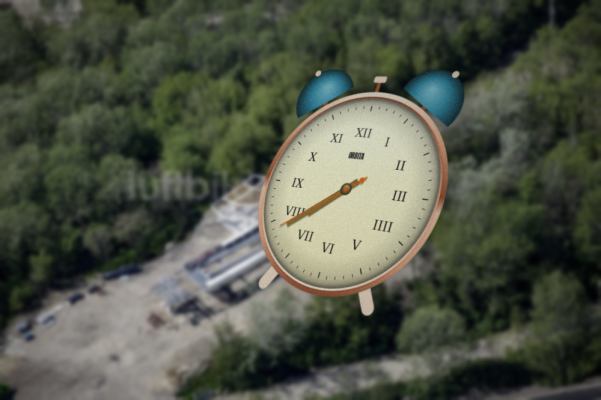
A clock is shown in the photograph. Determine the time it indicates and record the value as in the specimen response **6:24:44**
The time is **7:38:39**
